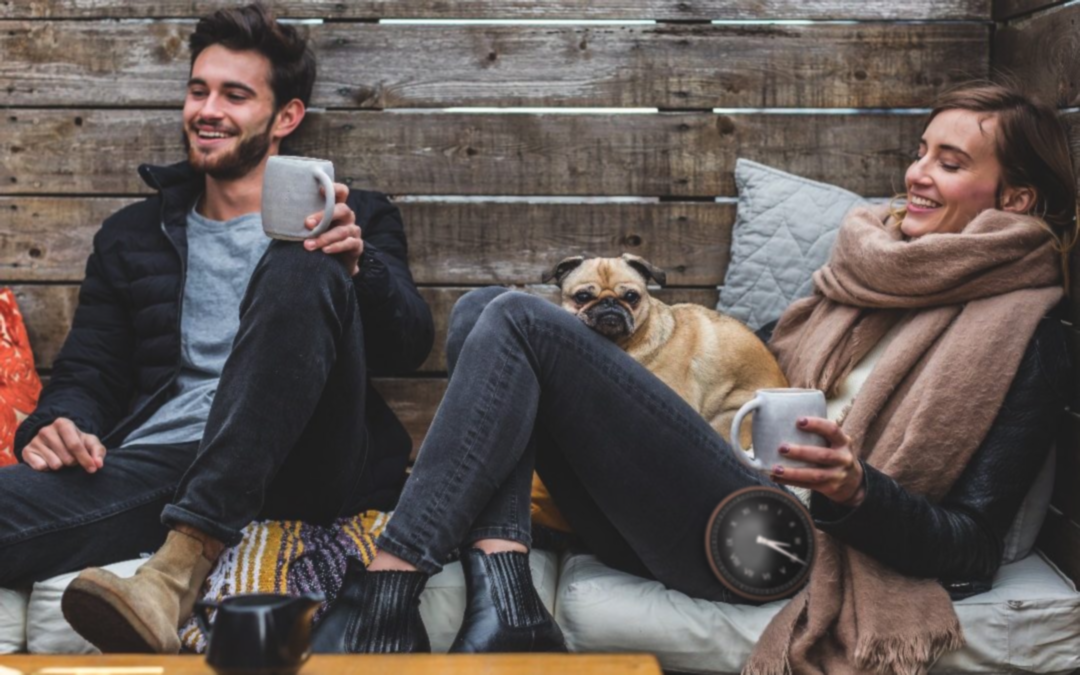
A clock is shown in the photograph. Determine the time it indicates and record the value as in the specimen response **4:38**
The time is **3:20**
